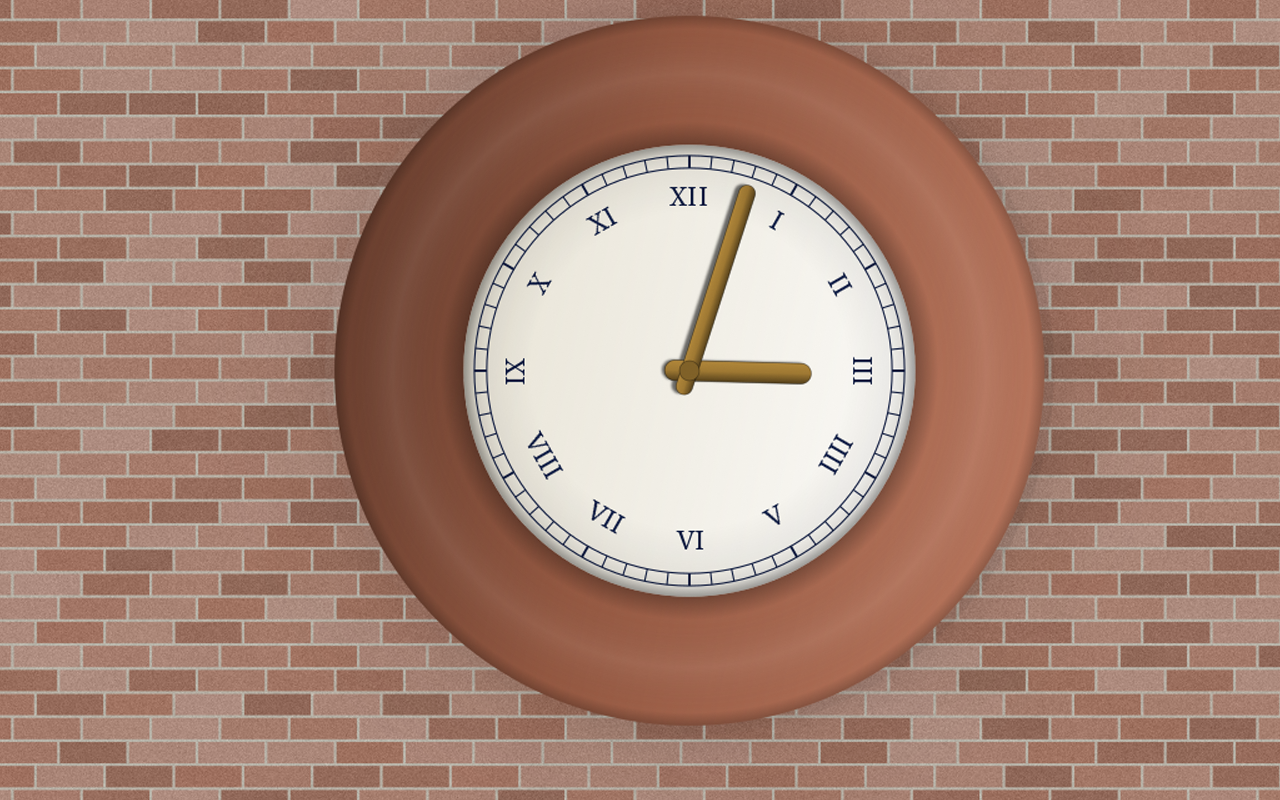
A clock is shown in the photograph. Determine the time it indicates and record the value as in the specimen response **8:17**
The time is **3:03**
